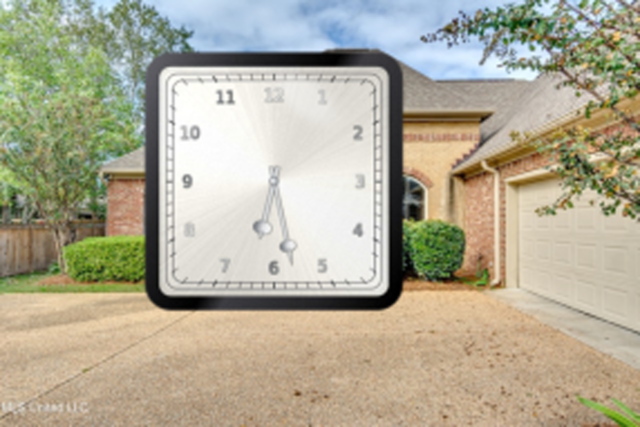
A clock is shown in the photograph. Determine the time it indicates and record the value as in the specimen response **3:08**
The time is **6:28**
